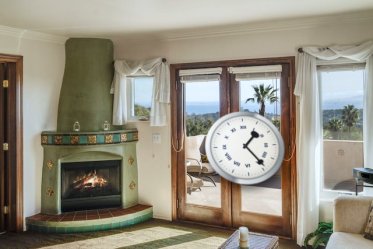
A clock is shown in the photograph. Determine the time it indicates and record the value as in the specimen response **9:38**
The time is **1:24**
